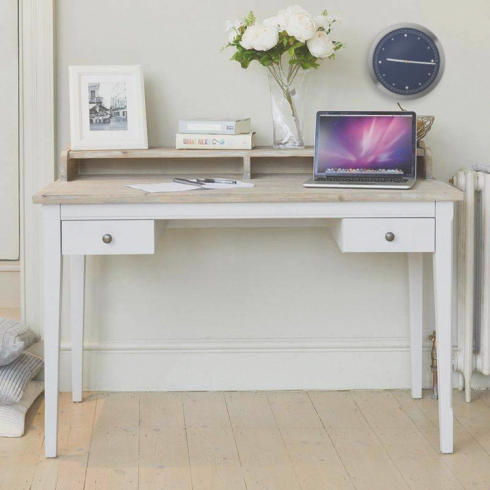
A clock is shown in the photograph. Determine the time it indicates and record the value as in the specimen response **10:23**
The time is **9:16**
